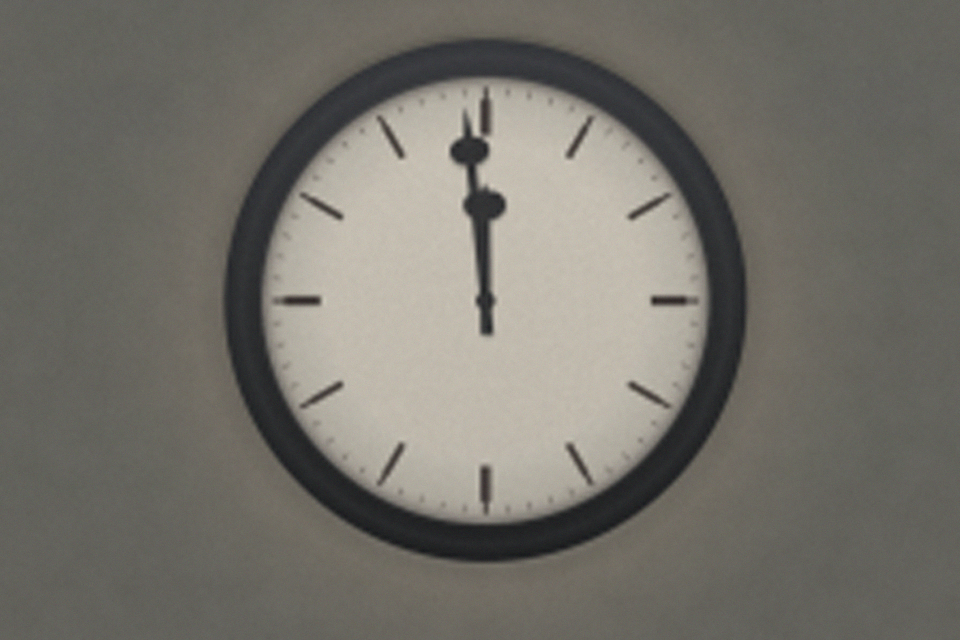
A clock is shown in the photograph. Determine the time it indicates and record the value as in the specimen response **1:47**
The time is **11:59**
